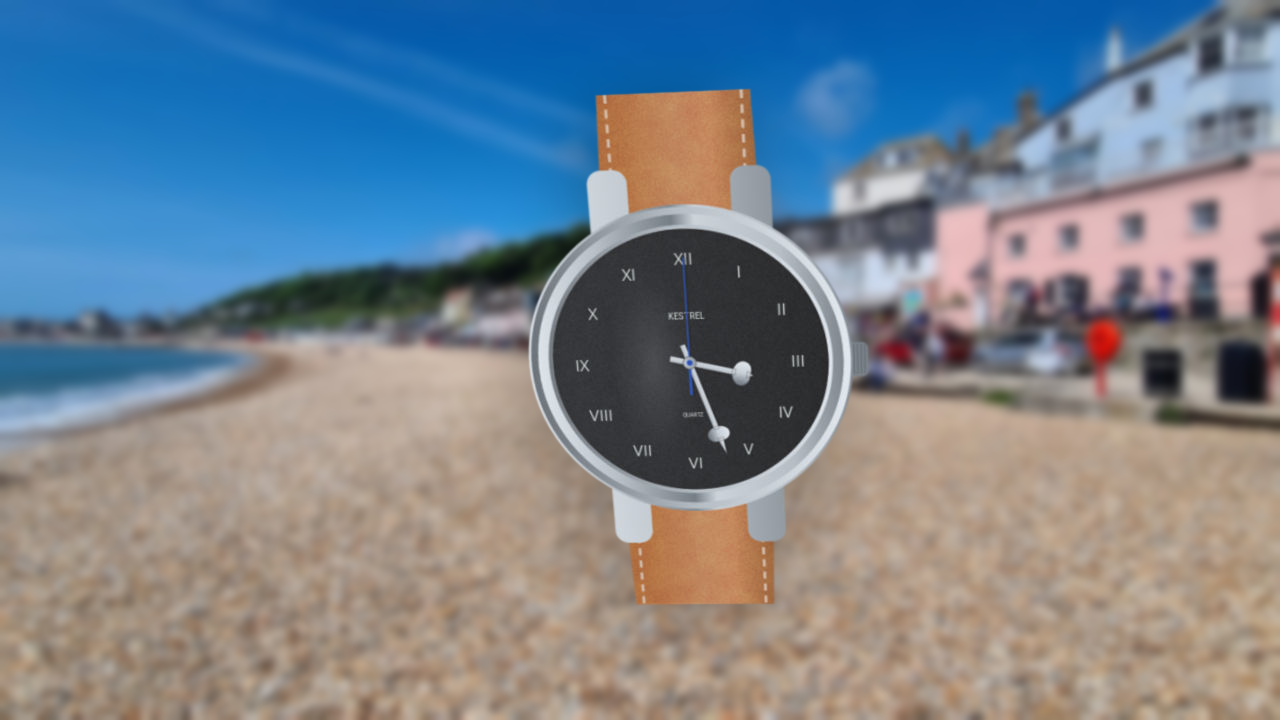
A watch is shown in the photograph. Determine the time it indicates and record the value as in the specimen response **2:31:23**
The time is **3:27:00**
